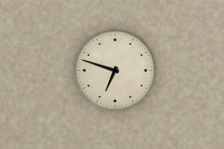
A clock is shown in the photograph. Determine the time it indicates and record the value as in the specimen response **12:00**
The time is **6:48**
